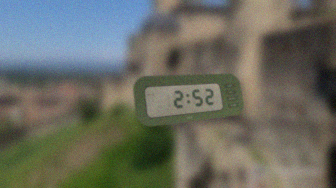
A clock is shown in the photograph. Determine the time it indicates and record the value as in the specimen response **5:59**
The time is **2:52**
